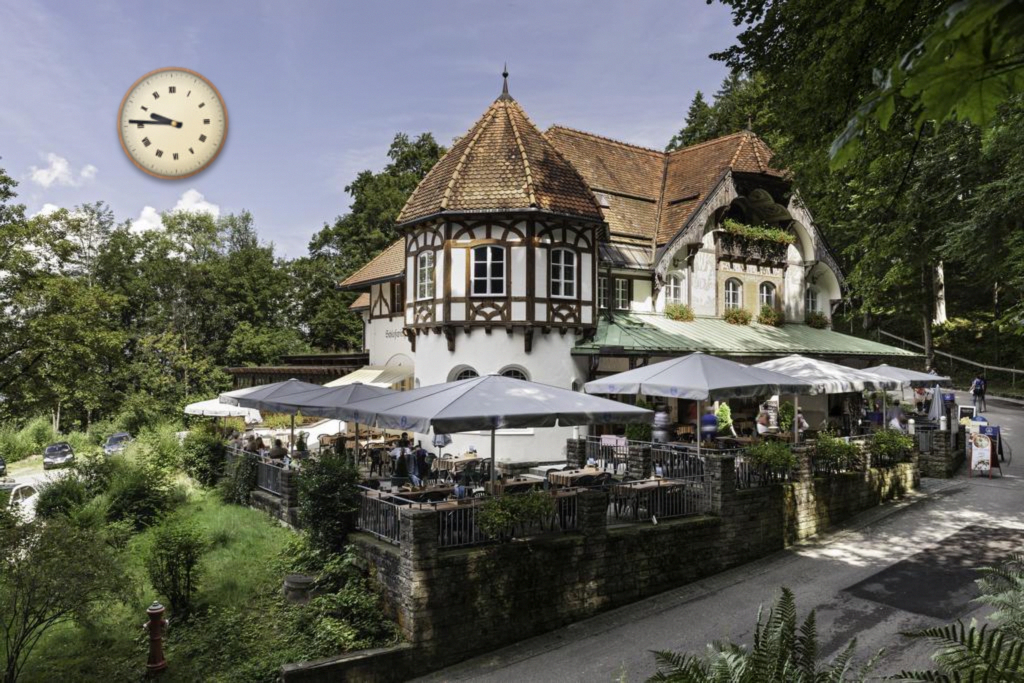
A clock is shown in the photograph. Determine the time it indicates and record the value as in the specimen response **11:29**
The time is **9:46**
